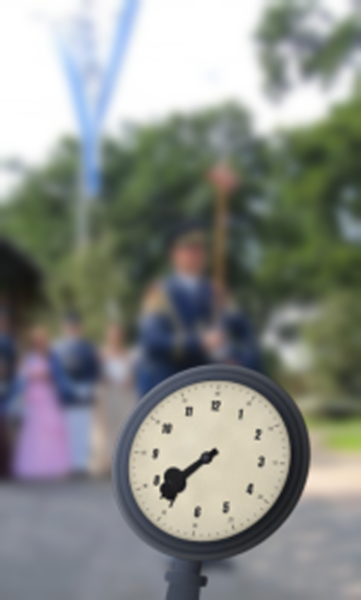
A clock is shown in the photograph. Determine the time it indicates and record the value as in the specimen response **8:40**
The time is **7:37**
